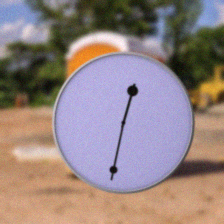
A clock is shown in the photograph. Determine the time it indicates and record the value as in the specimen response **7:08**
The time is **12:32**
